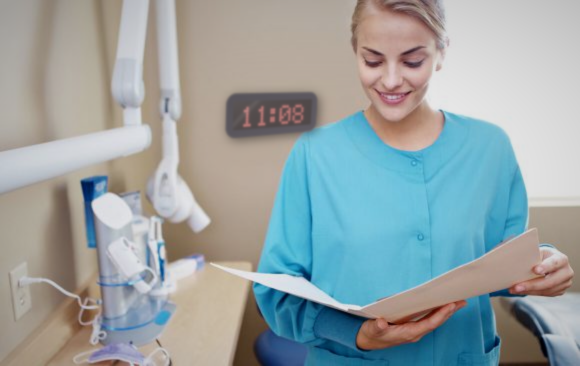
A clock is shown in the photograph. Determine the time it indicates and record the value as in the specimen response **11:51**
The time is **11:08**
